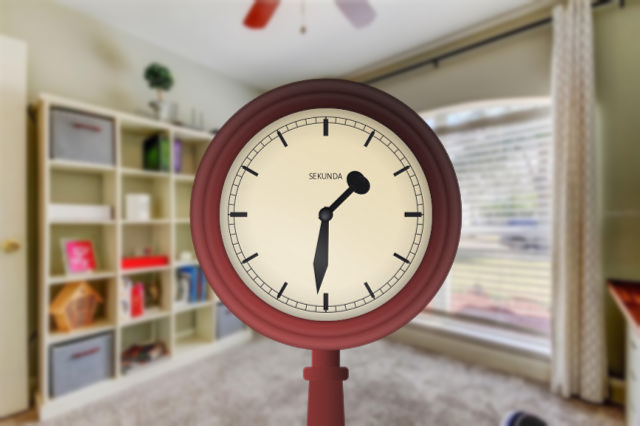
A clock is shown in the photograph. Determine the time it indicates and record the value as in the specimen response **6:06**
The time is **1:31**
